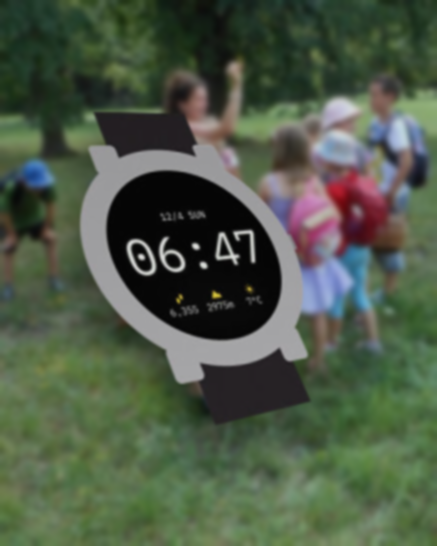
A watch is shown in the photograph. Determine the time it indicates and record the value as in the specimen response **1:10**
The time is **6:47**
